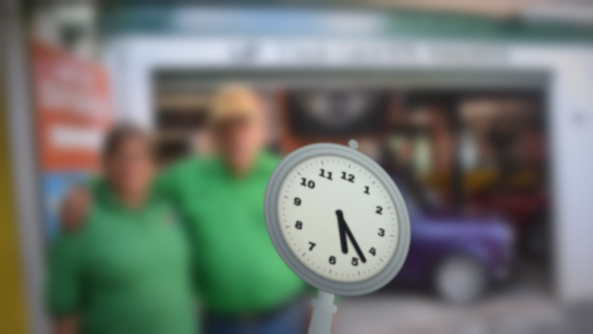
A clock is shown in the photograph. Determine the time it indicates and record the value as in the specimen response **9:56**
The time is **5:23**
